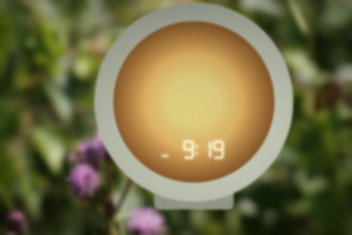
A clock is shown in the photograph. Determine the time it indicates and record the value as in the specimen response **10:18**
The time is **9:19**
